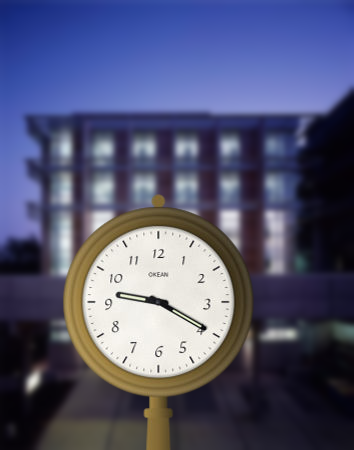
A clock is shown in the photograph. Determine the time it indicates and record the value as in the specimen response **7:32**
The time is **9:20**
